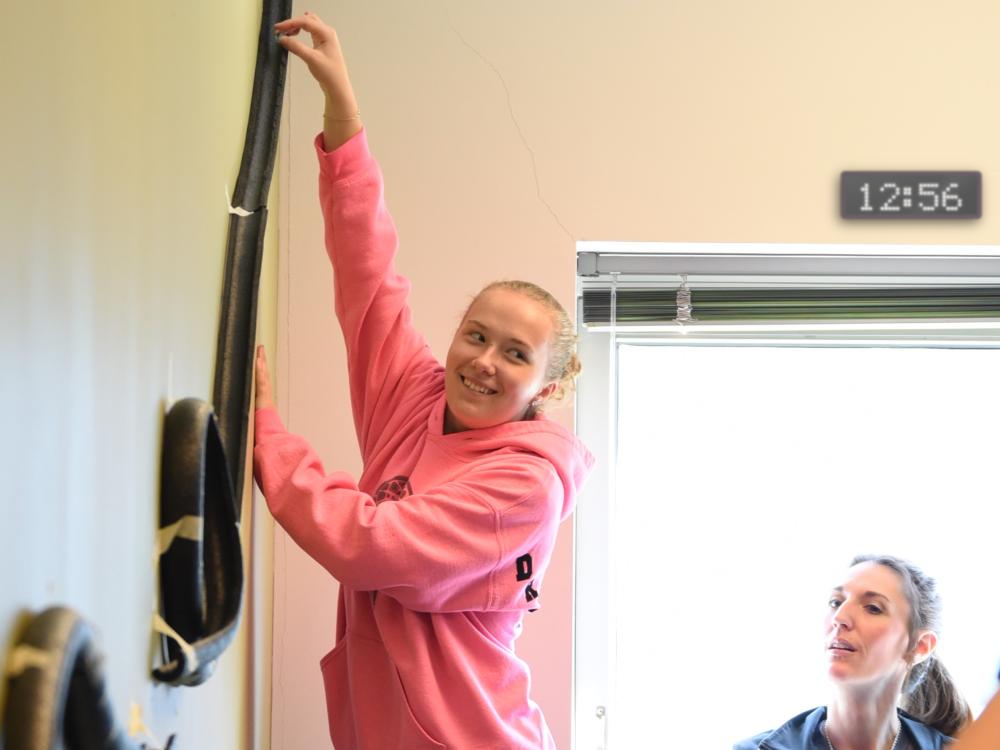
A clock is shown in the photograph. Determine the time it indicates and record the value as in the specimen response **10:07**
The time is **12:56**
